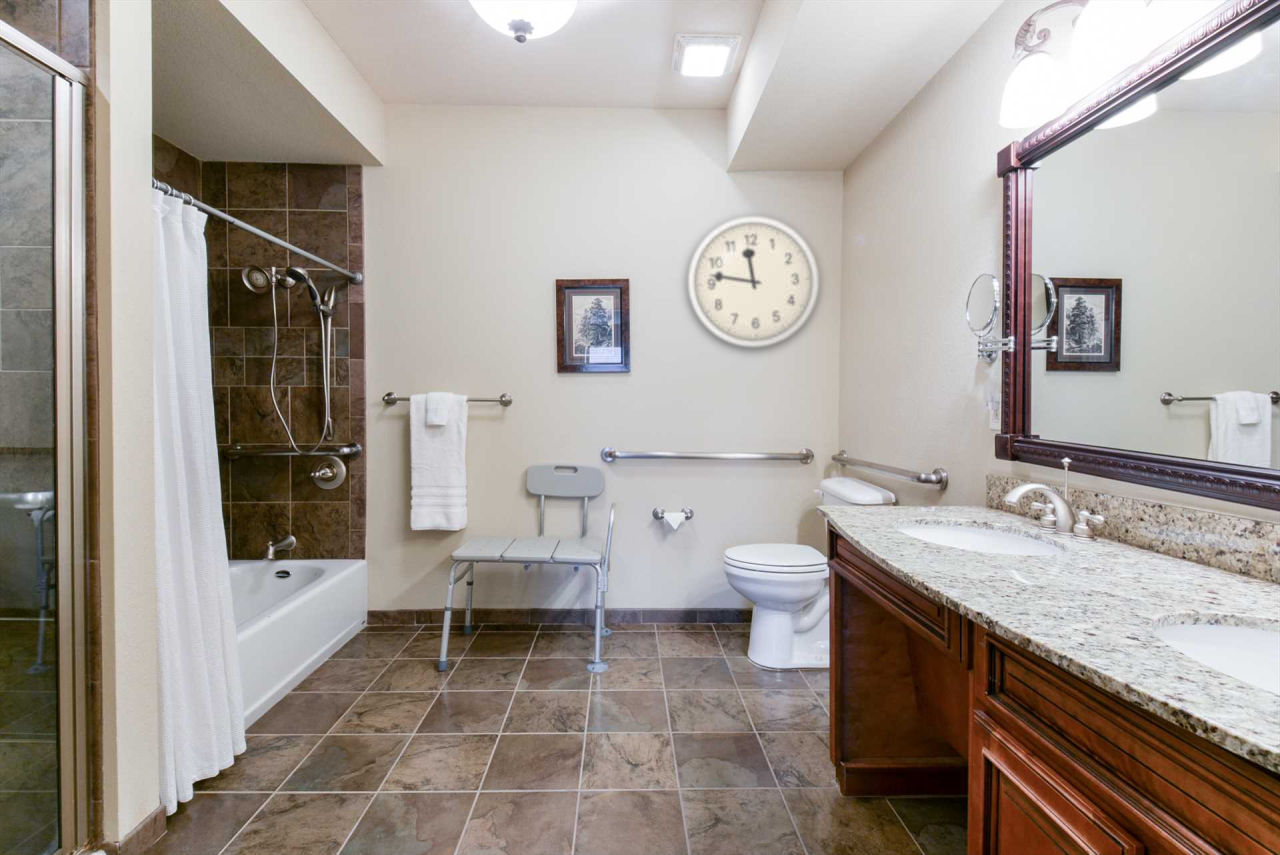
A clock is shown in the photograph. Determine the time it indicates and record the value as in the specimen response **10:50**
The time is **11:47**
